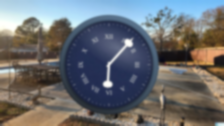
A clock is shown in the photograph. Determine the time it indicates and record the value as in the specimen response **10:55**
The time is **6:07**
